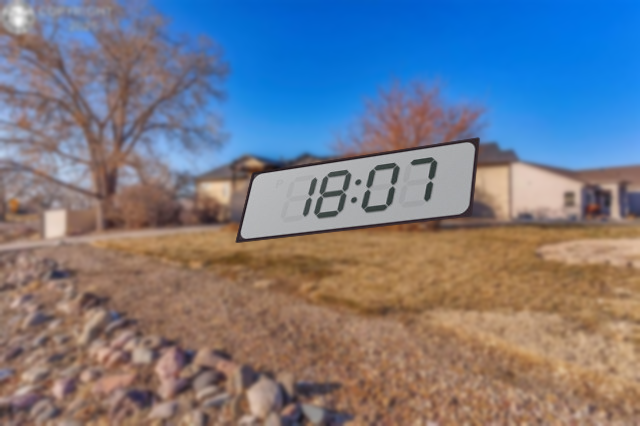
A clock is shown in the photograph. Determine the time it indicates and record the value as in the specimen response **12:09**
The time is **18:07**
